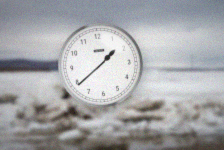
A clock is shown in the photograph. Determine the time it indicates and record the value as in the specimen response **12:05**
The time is **1:39**
